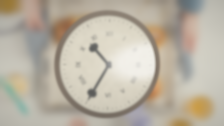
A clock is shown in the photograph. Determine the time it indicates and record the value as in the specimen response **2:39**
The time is **10:35**
